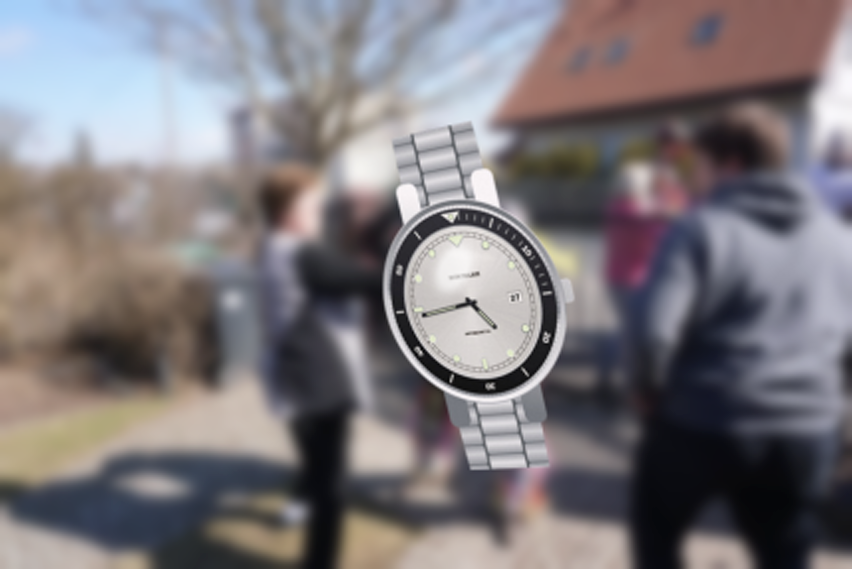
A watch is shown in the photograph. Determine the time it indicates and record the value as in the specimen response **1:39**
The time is **4:44**
